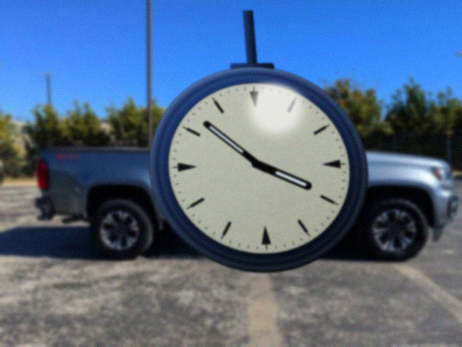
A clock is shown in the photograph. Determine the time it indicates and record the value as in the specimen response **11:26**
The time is **3:52**
